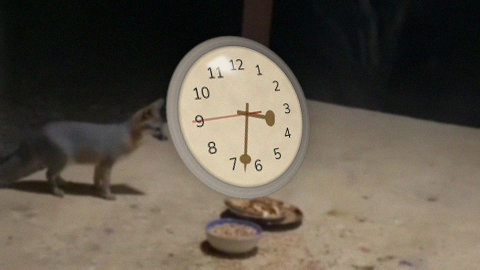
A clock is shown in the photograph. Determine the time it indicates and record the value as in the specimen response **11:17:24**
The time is **3:32:45**
